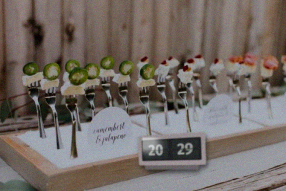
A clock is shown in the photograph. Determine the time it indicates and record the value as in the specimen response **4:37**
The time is **20:29**
